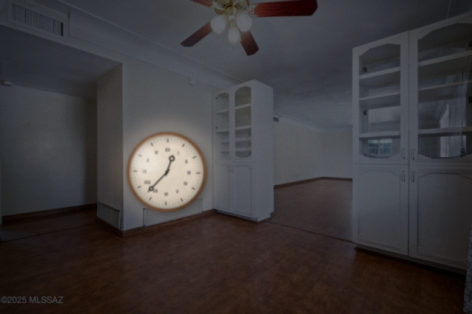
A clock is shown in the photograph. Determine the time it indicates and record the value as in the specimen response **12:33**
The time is **12:37**
